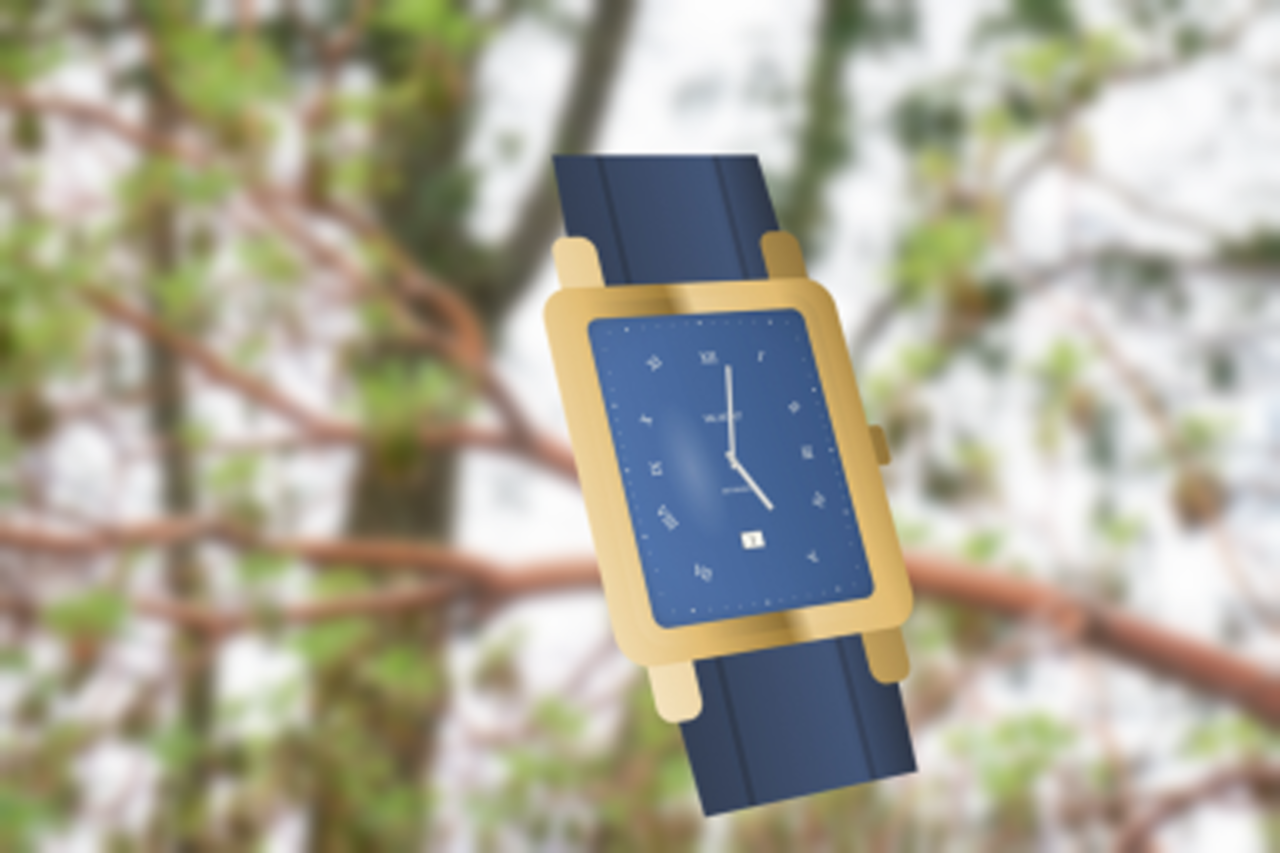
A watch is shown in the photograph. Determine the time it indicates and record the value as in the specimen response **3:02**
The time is **5:02**
